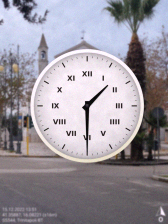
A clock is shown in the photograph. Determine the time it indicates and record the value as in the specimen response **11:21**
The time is **1:30**
